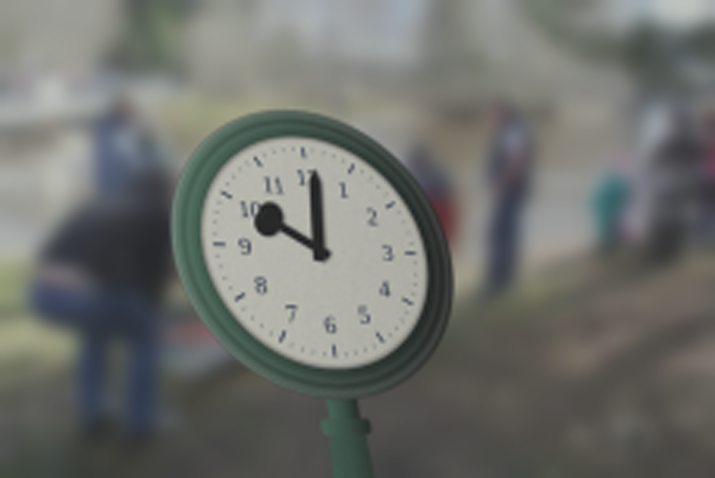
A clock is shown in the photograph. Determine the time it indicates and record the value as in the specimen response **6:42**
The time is **10:01**
